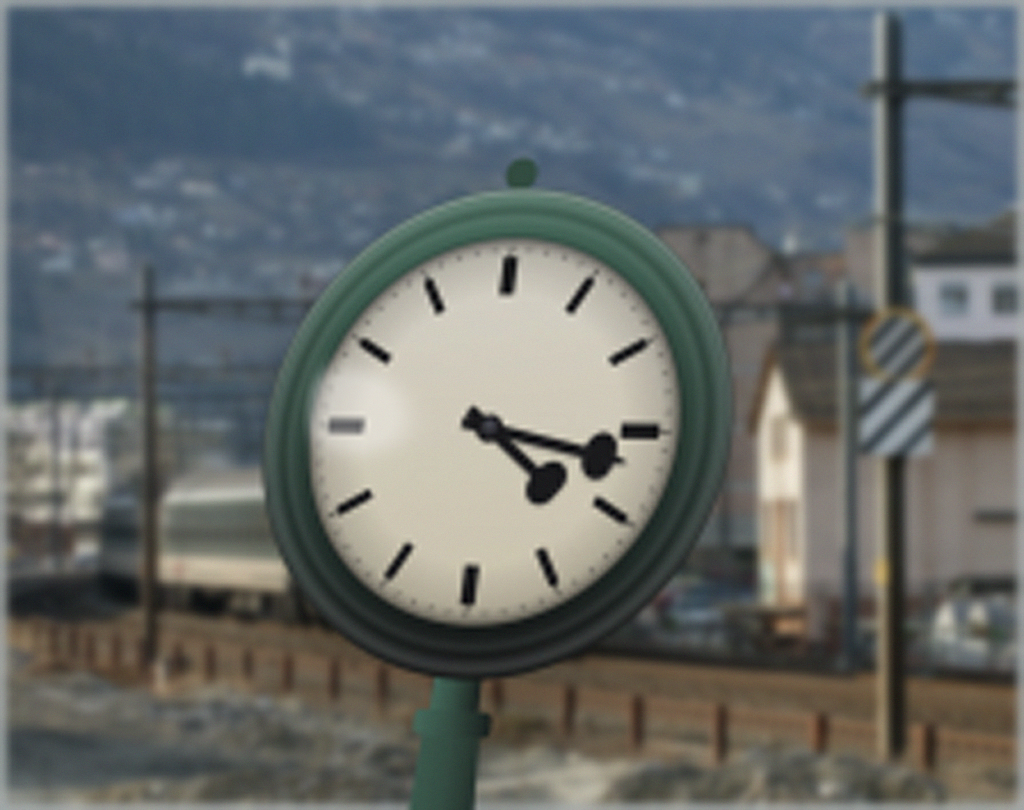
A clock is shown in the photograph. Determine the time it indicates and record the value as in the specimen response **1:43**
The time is **4:17**
